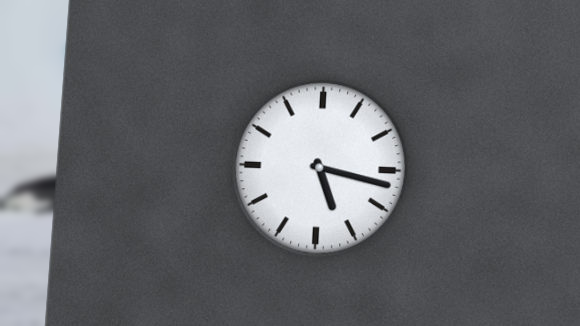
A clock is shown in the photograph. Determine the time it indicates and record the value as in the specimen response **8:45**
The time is **5:17**
